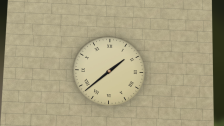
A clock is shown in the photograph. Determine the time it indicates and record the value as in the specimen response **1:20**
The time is **1:38**
